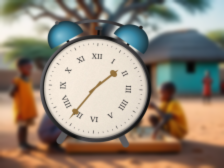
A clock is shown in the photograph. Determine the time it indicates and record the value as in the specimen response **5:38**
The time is **1:36**
